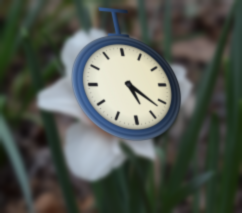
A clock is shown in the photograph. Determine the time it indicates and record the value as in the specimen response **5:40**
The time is **5:22**
